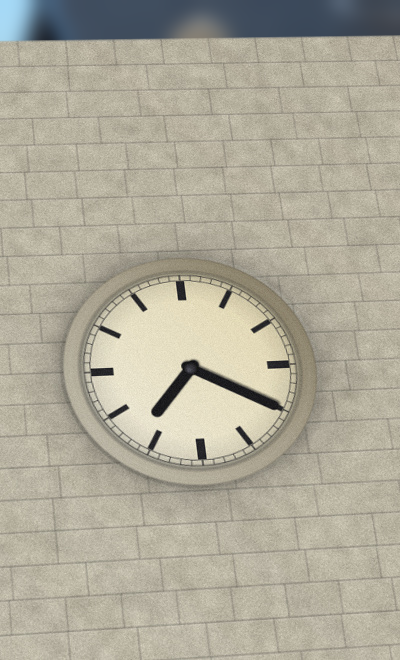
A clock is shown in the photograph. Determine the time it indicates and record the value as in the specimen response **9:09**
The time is **7:20**
